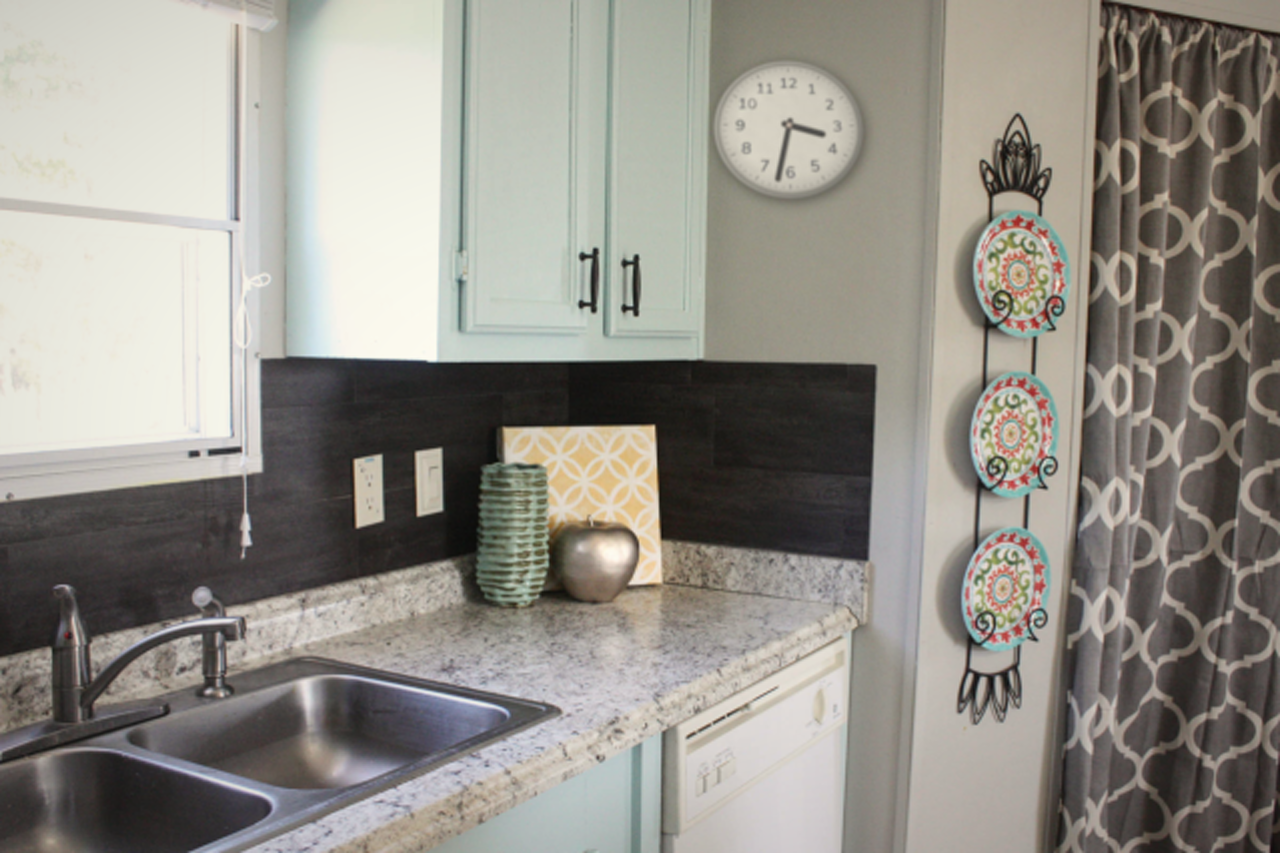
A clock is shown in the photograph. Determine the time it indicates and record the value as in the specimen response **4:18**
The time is **3:32**
